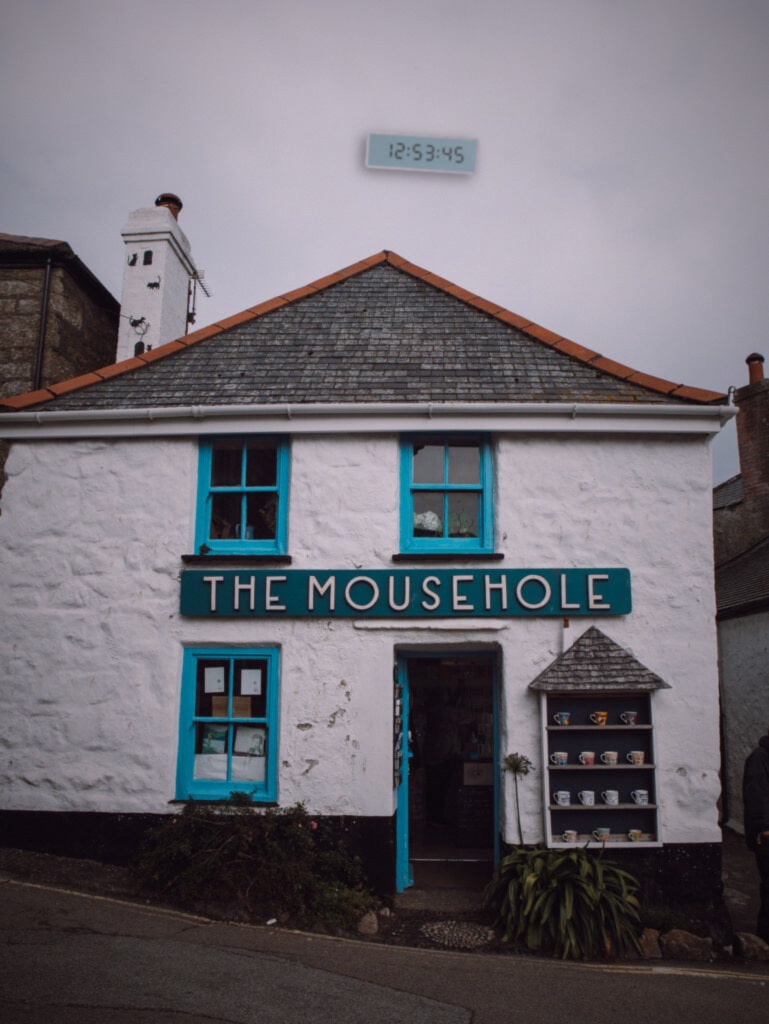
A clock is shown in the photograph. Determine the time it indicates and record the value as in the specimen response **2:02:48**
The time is **12:53:45**
